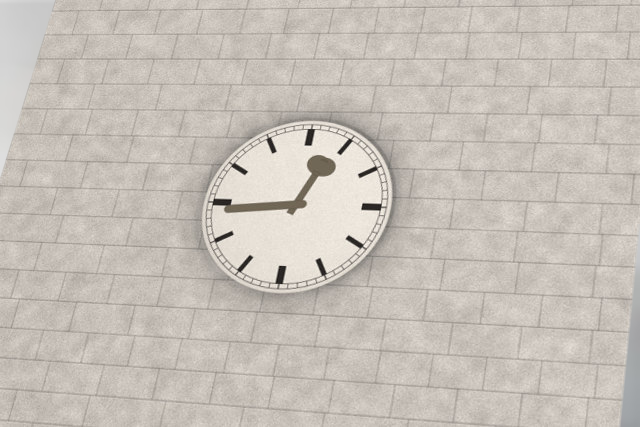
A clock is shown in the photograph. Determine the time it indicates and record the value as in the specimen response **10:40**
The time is **12:44**
